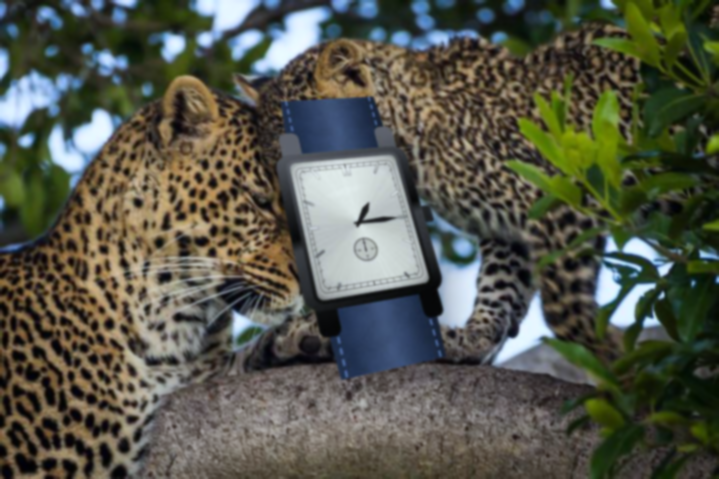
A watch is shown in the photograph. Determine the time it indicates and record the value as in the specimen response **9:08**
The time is **1:15**
